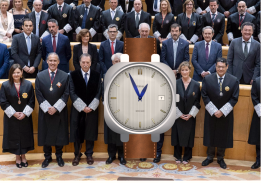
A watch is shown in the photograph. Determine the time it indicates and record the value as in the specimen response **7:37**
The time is **12:56**
